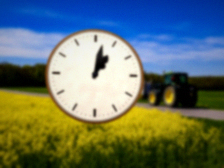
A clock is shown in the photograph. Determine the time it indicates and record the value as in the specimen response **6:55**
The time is **1:02**
